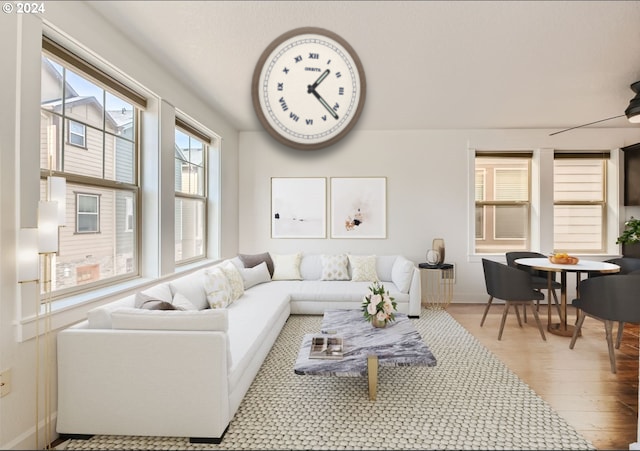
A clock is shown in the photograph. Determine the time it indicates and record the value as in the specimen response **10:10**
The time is **1:22**
